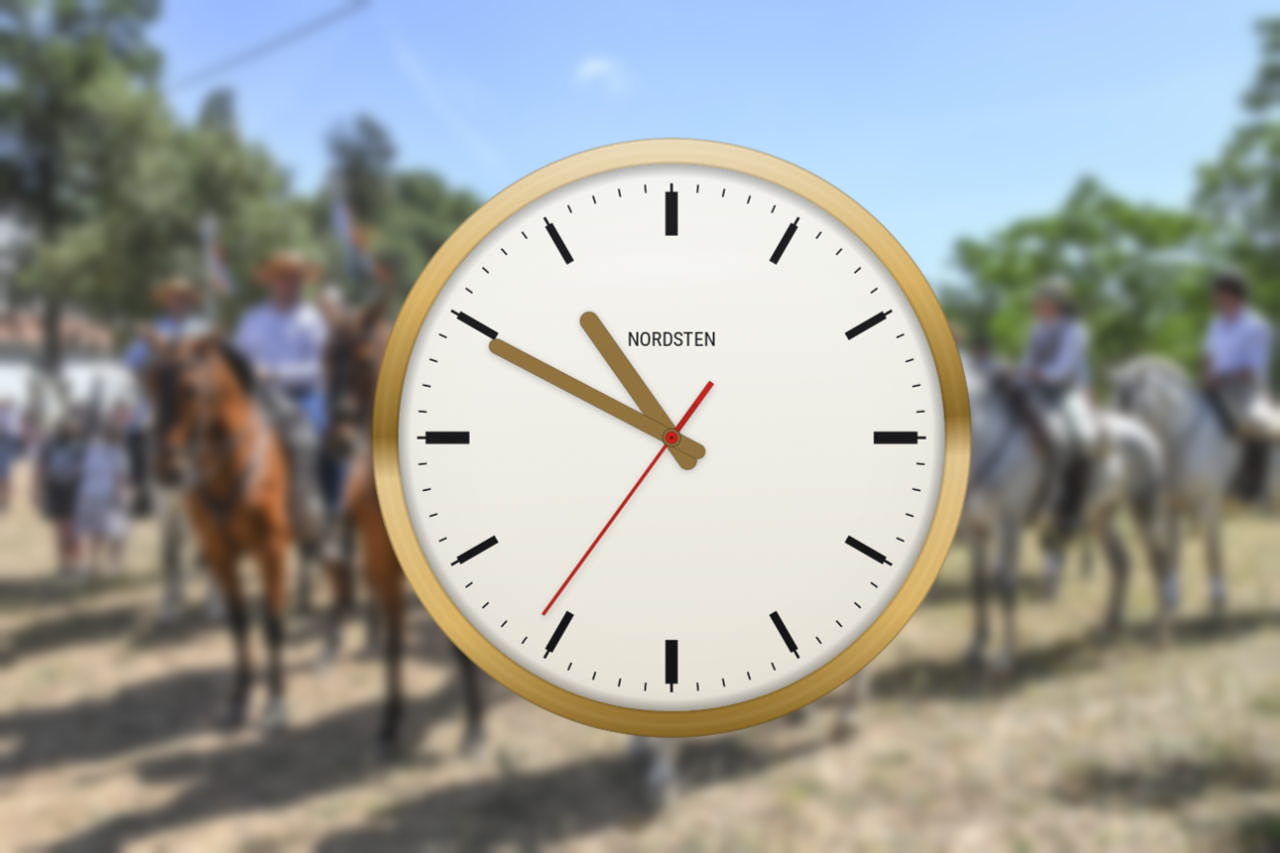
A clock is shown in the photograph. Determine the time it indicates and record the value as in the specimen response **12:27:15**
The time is **10:49:36**
